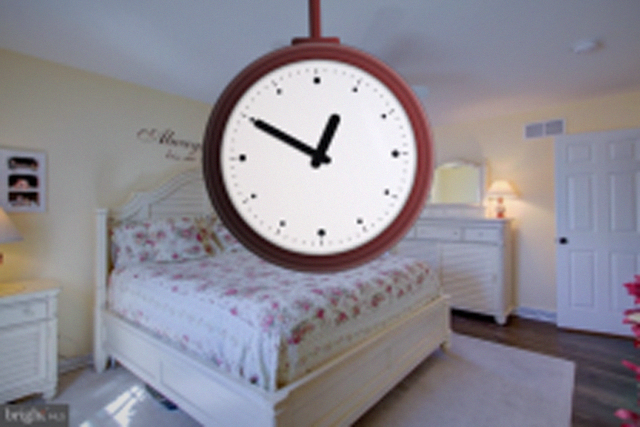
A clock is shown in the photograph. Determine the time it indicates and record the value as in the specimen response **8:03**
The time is **12:50**
